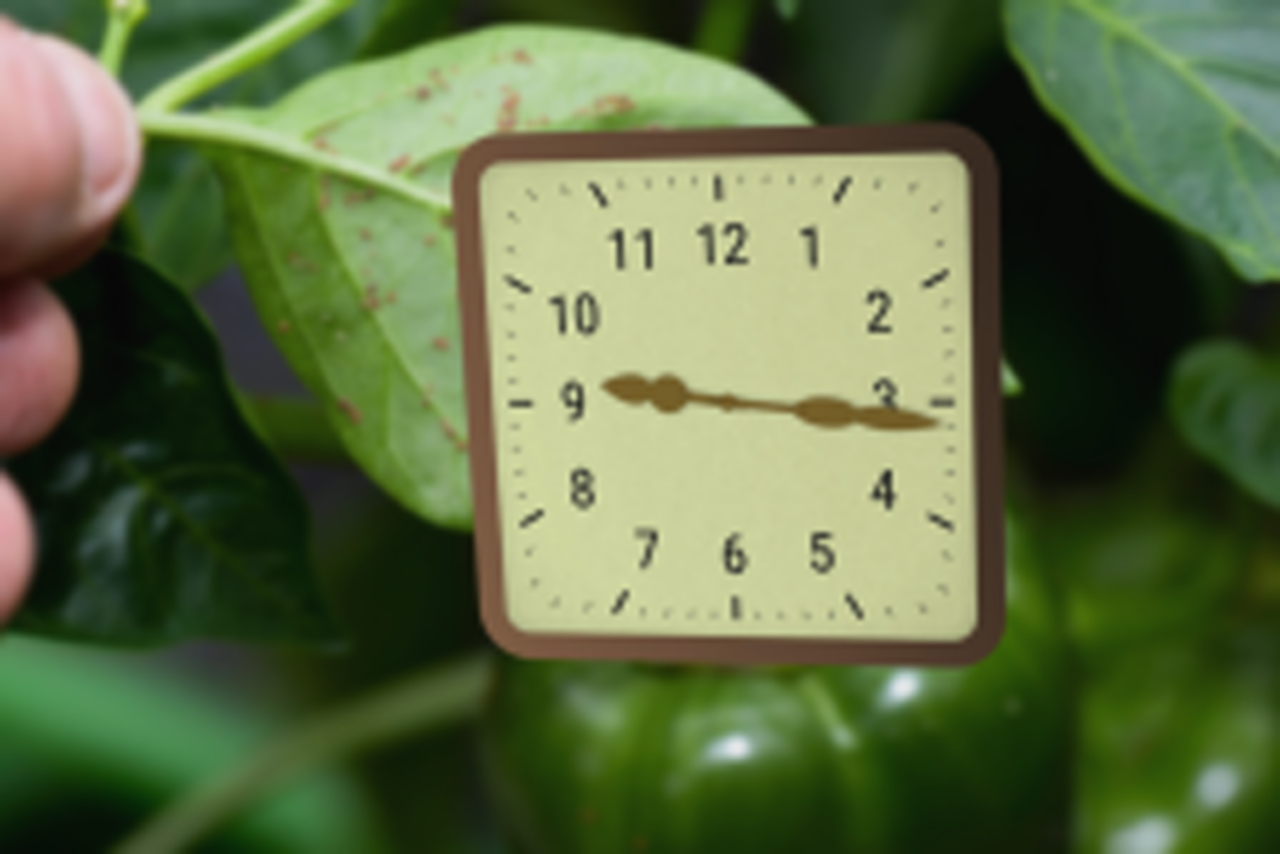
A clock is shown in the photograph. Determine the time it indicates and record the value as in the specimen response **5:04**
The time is **9:16**
